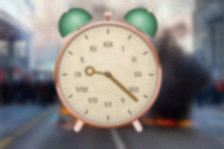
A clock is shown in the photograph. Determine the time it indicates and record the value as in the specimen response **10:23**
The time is **9:22**
